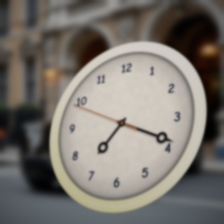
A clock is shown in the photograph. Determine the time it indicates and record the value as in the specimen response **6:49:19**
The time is **7:18:49**
